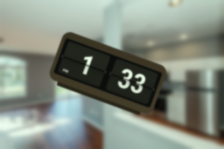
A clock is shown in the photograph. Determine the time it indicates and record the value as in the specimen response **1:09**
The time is **1:33**
